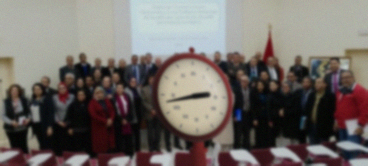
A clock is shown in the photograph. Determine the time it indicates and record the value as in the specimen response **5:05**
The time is **2:43**
